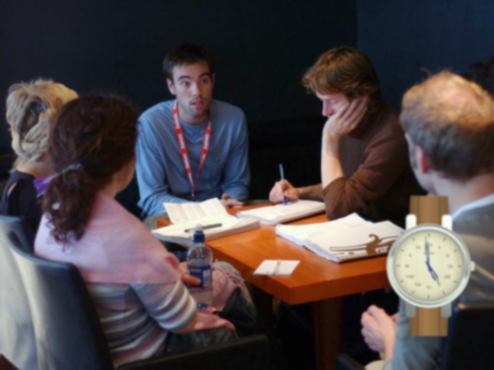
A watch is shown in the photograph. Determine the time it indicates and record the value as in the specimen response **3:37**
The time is **4:59**
